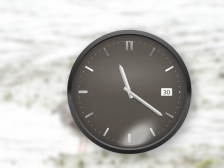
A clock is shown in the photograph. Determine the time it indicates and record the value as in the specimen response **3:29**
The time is **11:21**
